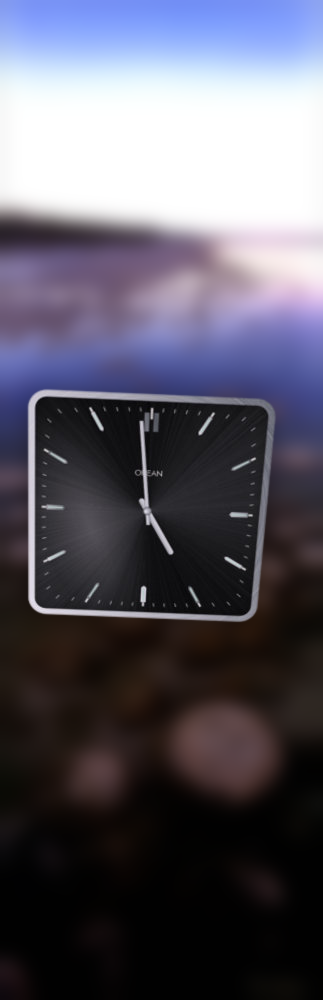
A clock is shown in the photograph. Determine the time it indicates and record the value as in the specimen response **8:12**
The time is **4:59**
